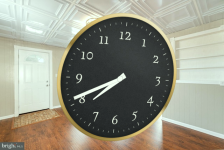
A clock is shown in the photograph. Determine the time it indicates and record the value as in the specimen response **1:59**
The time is **7:41**
